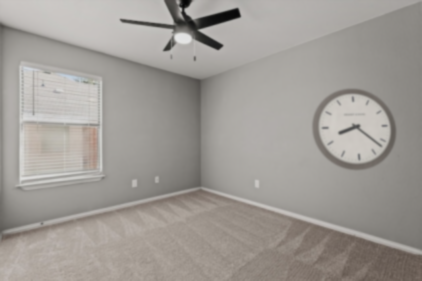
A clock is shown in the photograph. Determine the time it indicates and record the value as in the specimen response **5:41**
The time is **8:22**
